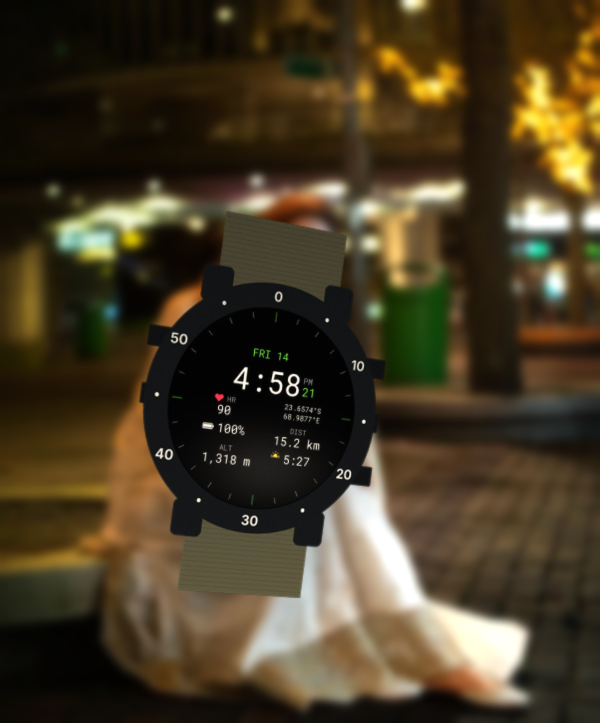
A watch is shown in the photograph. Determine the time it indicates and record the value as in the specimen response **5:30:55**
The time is **4:58:21**
